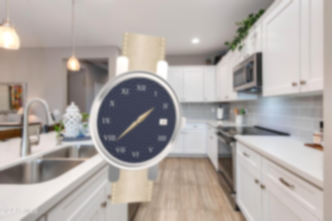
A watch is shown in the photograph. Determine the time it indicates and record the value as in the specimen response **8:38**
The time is **1:38**
